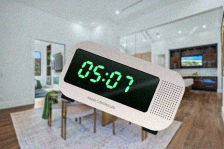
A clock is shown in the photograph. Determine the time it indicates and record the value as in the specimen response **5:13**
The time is **5:07**
